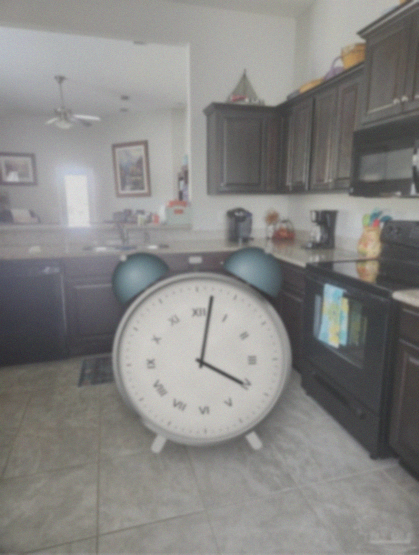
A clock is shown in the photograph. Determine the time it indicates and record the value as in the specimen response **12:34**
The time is **4:02**
